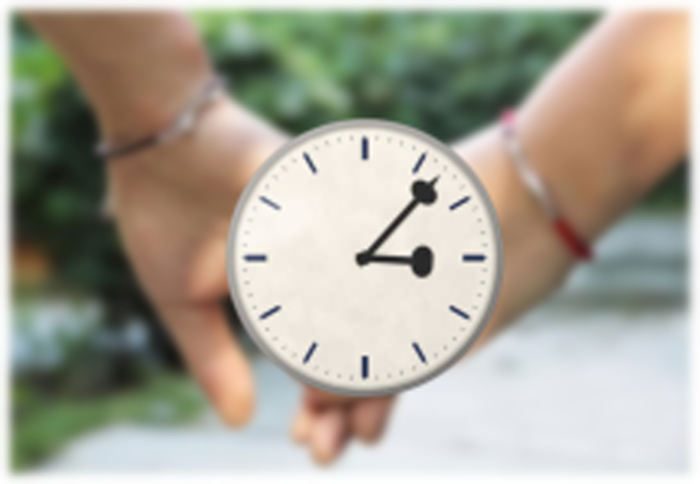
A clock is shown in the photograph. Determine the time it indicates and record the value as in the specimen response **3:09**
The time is **3:07**
